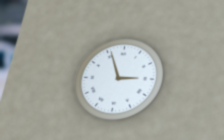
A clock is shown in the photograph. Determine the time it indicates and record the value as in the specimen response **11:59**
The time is **2:56**
